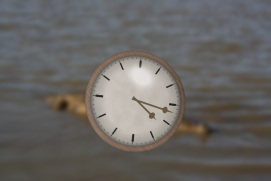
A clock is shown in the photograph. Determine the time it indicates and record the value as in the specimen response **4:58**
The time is **4:17**
